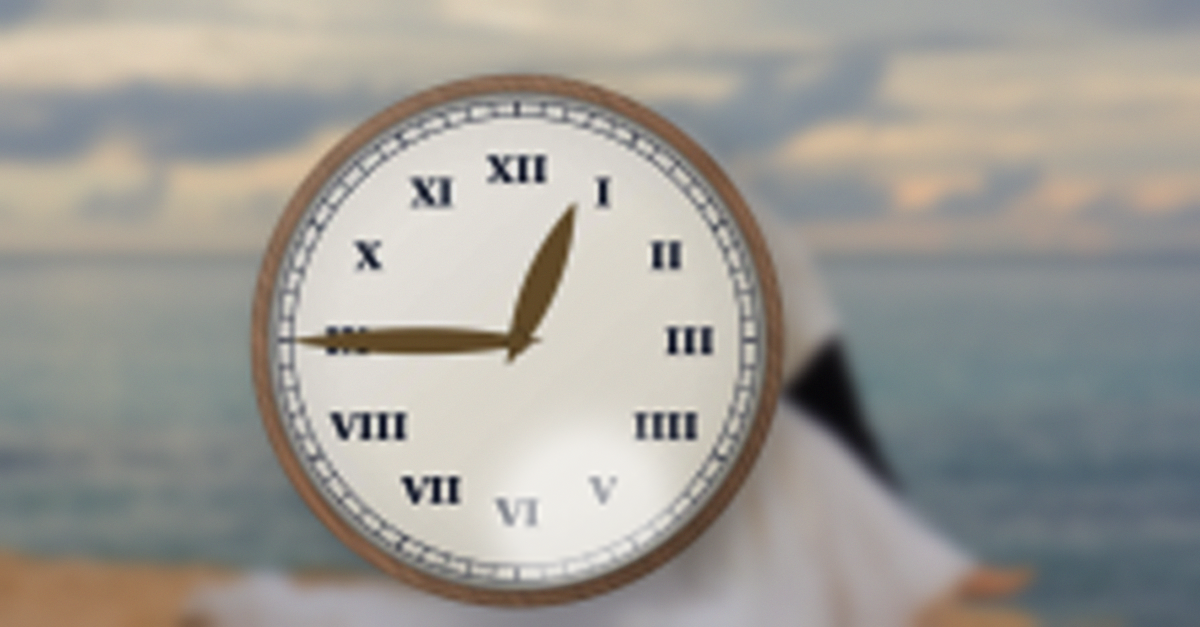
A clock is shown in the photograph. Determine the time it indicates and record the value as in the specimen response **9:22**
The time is **12:45**
